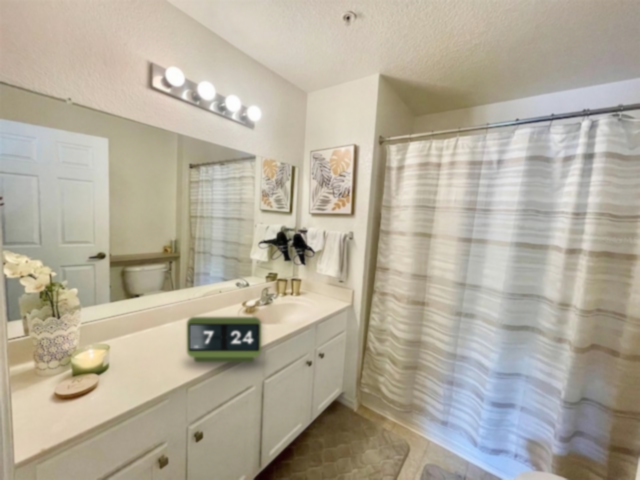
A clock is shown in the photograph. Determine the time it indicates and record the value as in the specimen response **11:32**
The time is **7:24**
